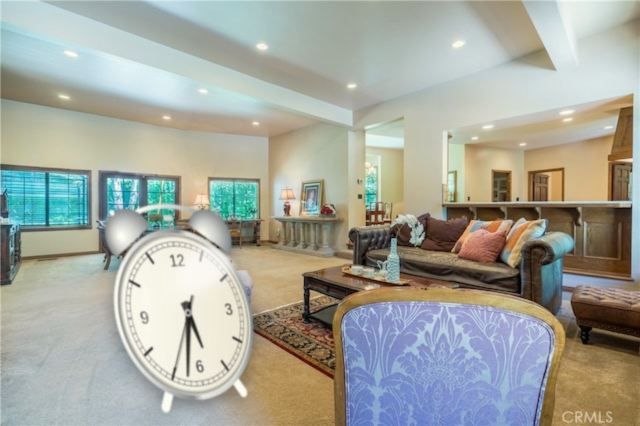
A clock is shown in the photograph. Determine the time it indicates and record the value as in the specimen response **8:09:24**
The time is **5:32:35**
